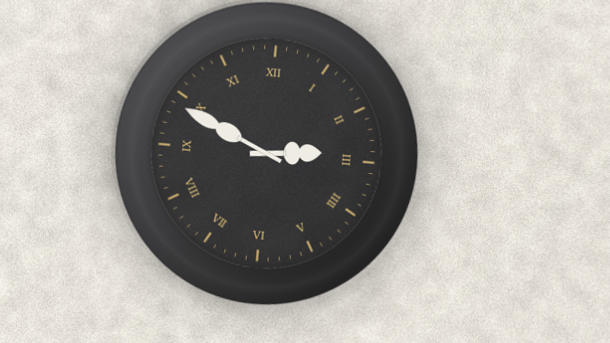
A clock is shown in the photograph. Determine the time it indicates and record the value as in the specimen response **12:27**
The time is **2:49**
